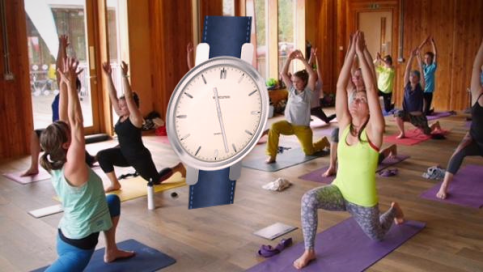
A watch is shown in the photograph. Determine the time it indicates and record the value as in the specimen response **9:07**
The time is **11:27**
